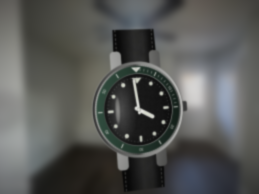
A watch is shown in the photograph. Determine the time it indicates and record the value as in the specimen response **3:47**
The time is **3:59**
